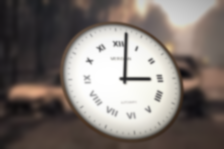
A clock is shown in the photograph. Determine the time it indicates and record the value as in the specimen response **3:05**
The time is **3:02**
